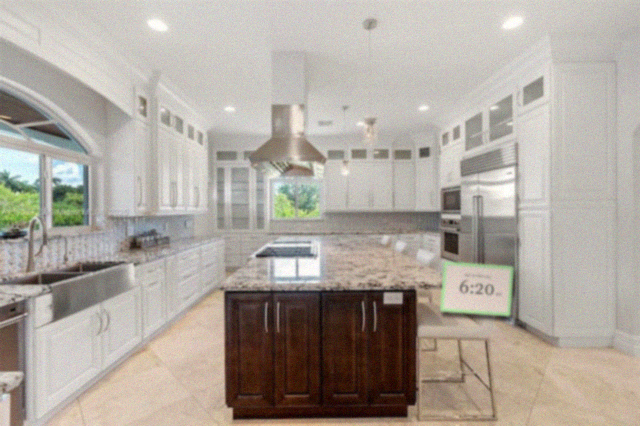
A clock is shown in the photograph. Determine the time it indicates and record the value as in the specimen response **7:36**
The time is **6:20**
